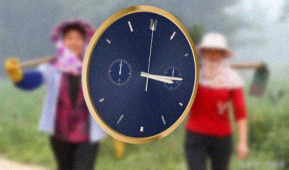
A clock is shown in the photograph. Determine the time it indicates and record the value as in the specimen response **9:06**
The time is **3:15**
